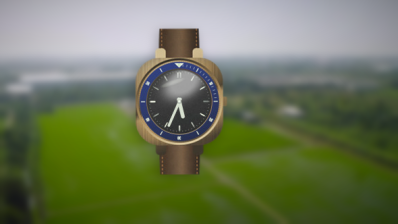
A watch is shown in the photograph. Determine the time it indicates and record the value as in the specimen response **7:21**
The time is **5:34**
